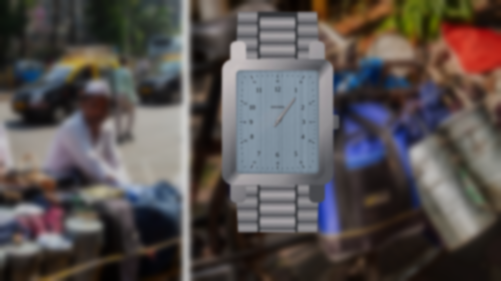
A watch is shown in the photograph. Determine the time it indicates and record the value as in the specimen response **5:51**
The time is **1:06**
